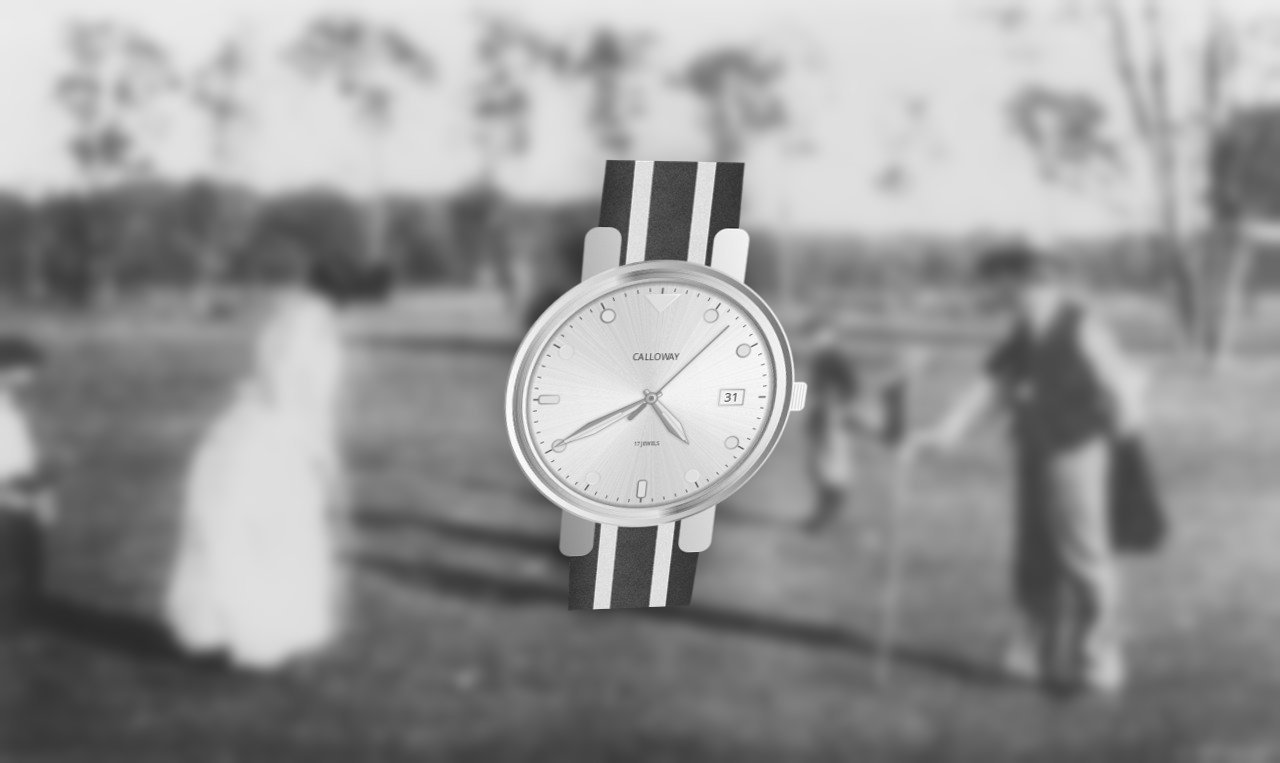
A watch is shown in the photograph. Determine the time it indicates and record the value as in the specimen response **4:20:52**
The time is **4:40:07**
